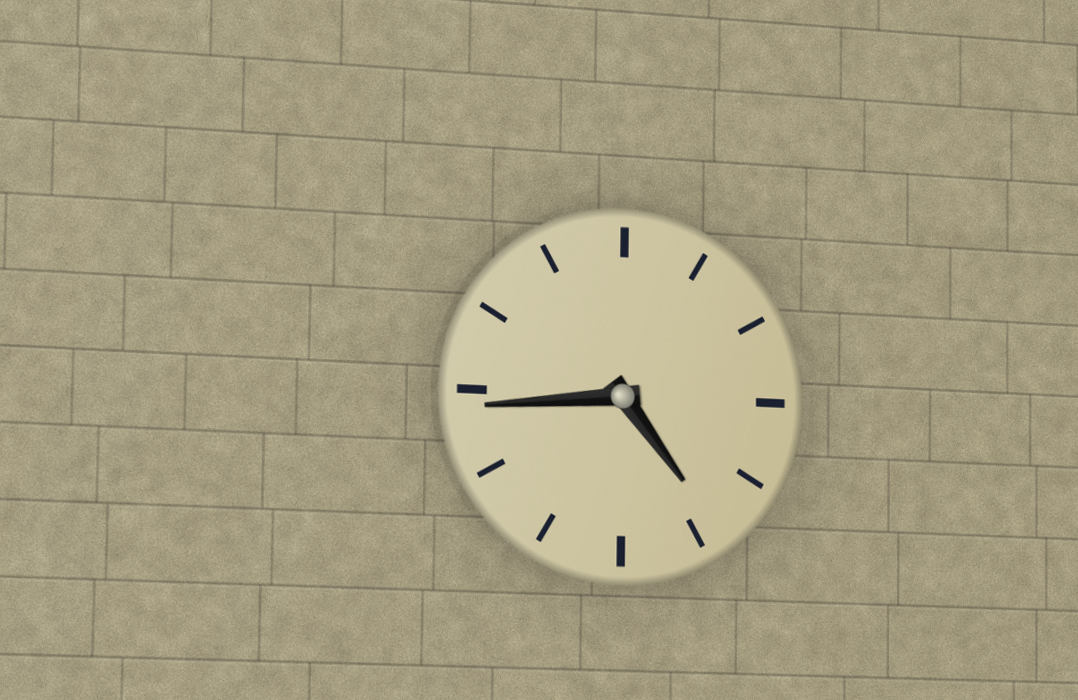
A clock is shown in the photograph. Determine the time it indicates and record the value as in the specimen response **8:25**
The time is **4:44**
